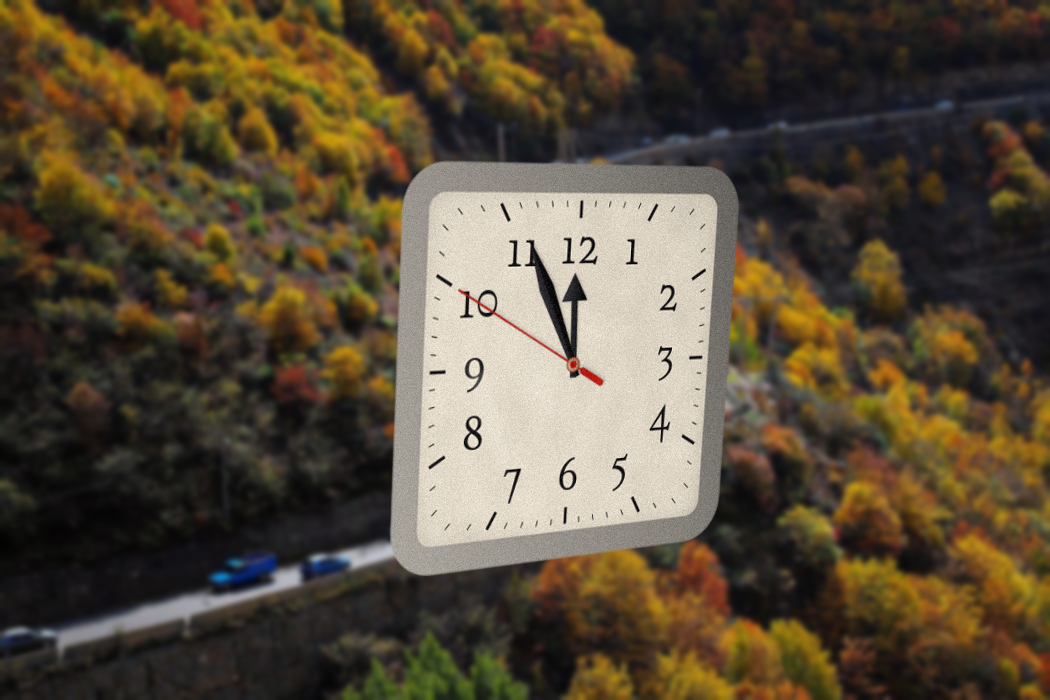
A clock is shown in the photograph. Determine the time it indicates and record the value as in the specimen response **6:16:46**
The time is **11:55:50**
